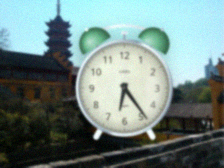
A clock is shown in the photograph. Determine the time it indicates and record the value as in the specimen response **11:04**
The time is **6:24**
